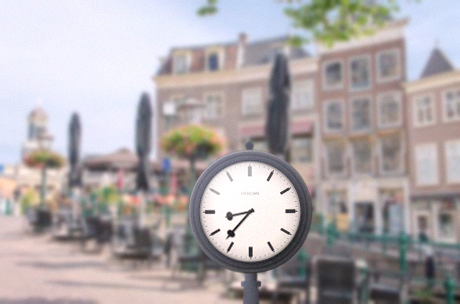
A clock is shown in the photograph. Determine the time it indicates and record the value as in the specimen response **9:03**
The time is **8:37**
